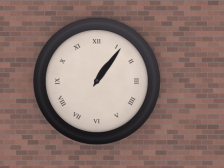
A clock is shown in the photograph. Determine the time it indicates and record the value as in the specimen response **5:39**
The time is **1:06**
